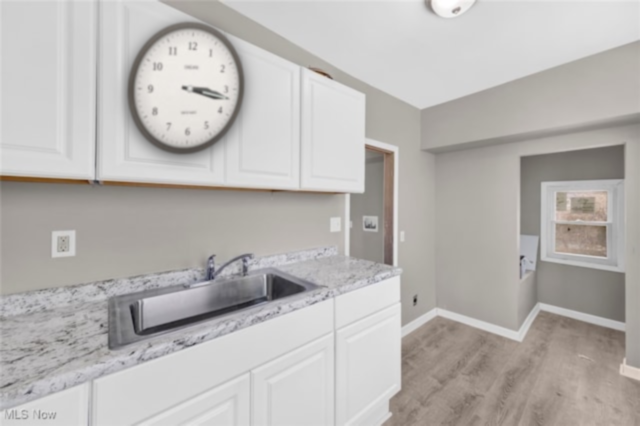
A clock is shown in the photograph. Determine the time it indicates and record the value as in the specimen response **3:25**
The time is **3:17**
